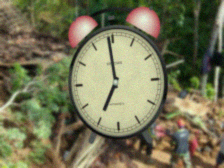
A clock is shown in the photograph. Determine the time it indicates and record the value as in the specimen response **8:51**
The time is **6:59**
